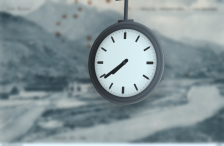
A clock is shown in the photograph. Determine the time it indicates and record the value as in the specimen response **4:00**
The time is **7:39**
